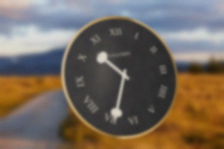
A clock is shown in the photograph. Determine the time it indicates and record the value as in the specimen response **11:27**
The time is **10:34**
